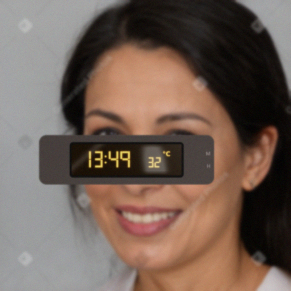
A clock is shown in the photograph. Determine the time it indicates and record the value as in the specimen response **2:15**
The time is **13:49**
